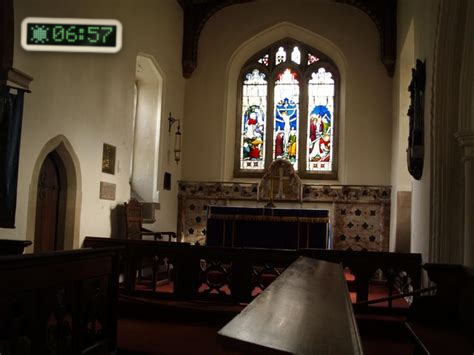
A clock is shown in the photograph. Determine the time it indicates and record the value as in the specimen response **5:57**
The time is **6:57**
